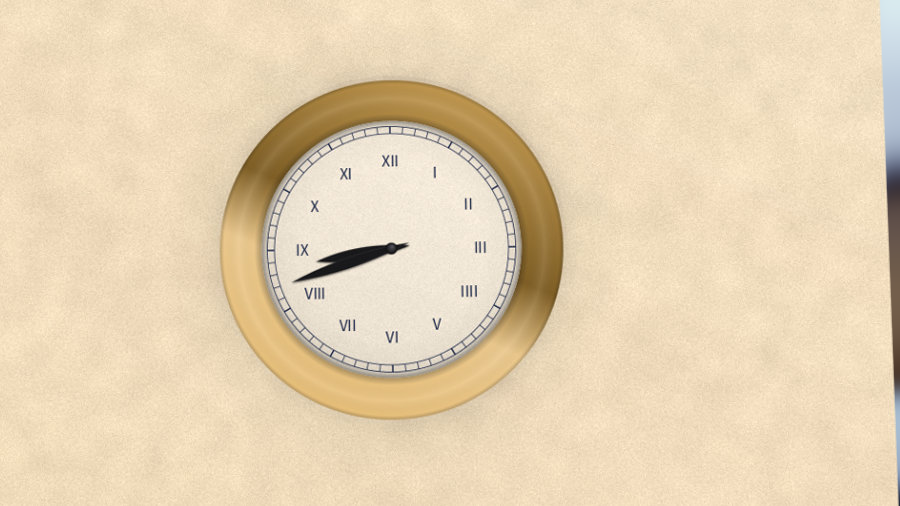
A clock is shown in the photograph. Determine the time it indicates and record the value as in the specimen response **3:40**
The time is **8:42**
